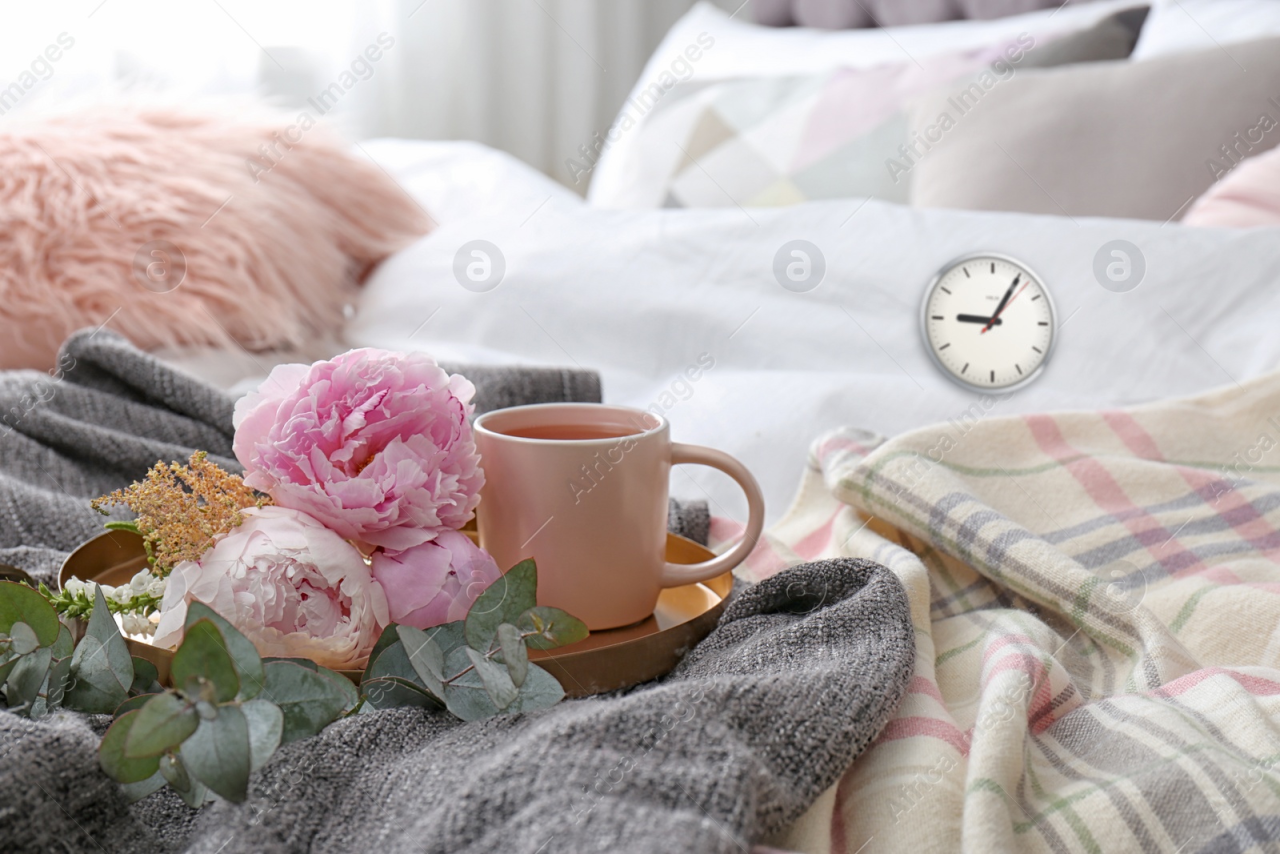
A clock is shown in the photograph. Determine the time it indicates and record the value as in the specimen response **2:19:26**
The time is **9:05:07**
